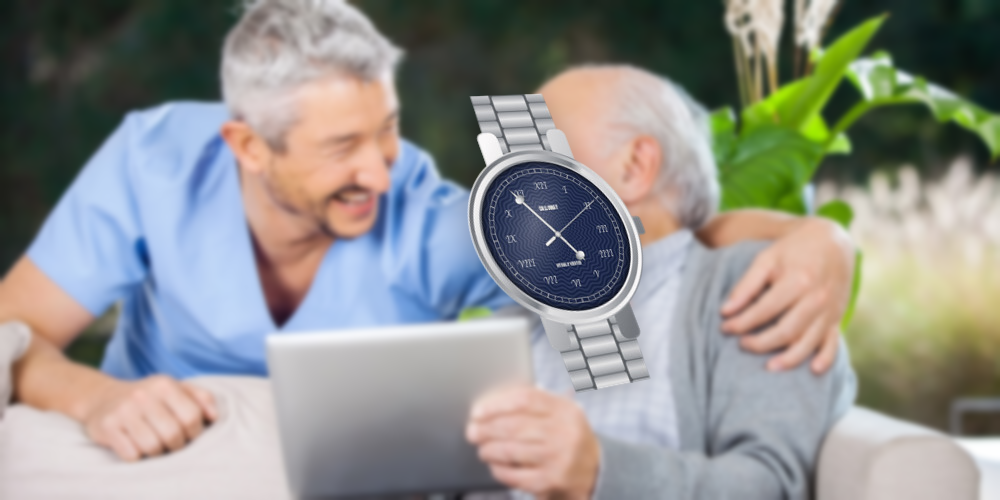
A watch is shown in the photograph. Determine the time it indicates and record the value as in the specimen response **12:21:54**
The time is **4:54:10**
